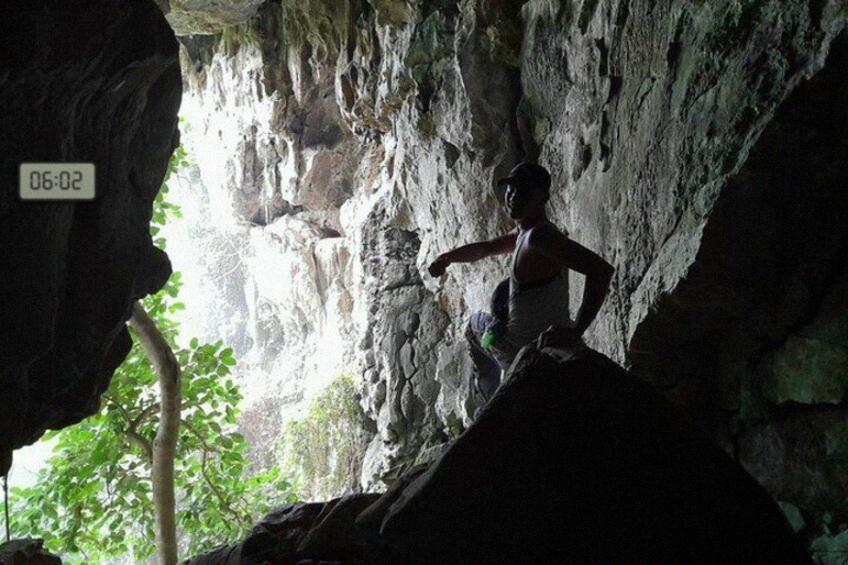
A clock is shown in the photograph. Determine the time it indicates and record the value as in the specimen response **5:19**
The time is **6:02**
